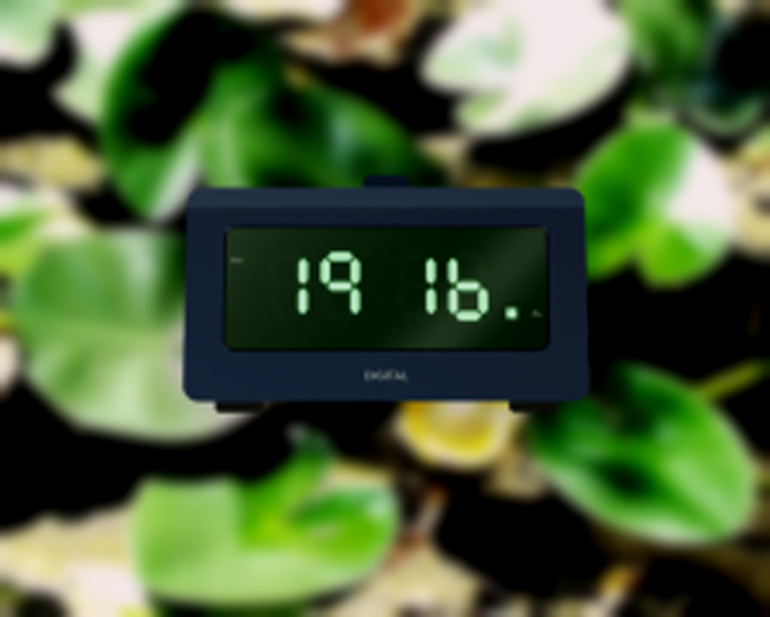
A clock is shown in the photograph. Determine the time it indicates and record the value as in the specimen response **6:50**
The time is **19:16**
